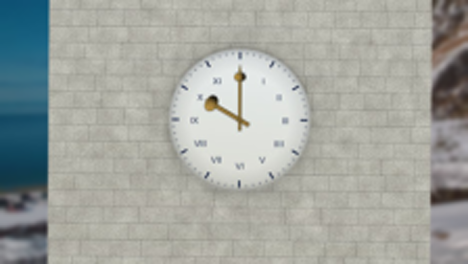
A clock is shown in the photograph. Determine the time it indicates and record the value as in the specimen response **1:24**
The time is **10:00**
